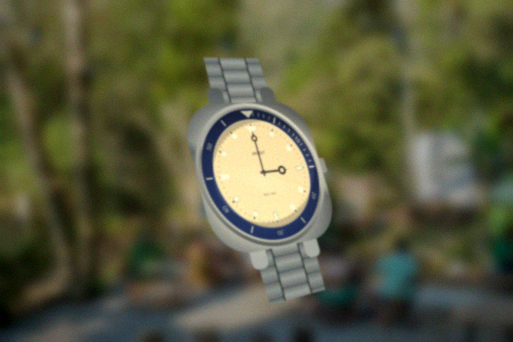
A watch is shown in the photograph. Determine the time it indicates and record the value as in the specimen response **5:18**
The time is **3:00**
